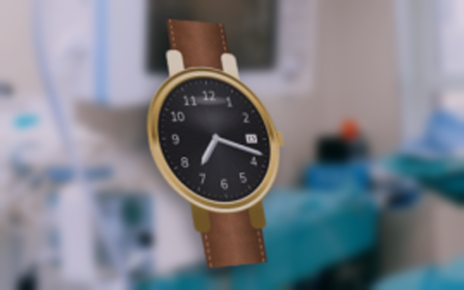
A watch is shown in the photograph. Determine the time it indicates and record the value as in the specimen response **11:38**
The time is **7:18**
